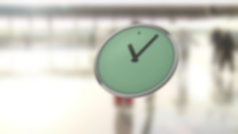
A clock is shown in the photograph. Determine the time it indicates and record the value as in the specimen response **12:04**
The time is **11:06**
